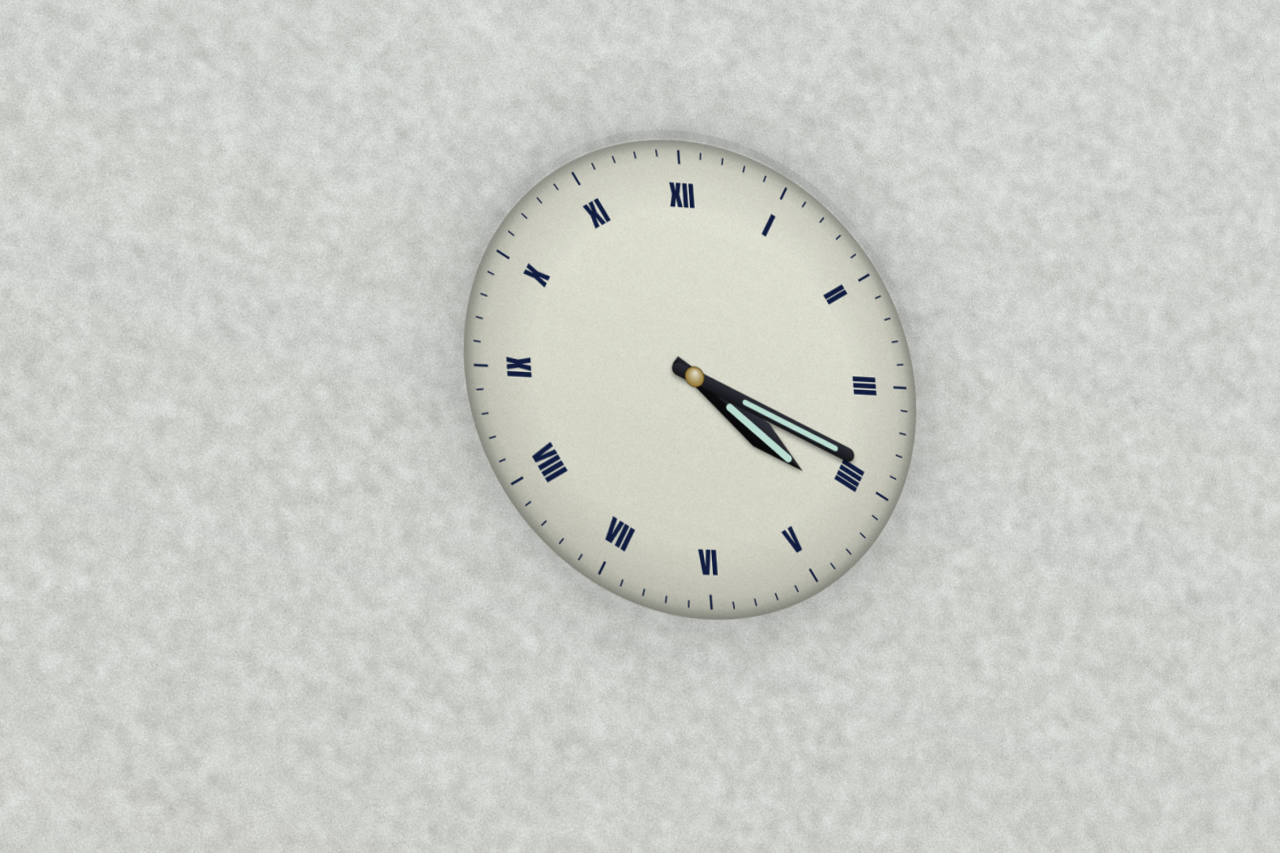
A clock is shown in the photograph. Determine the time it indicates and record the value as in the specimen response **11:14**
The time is **4:19**
